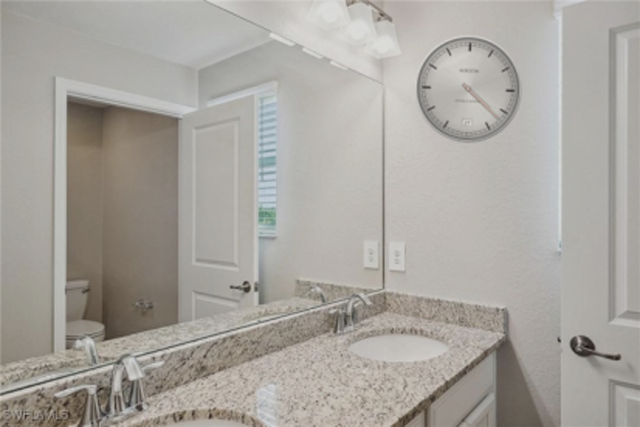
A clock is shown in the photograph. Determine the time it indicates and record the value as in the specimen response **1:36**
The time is **4:22**
